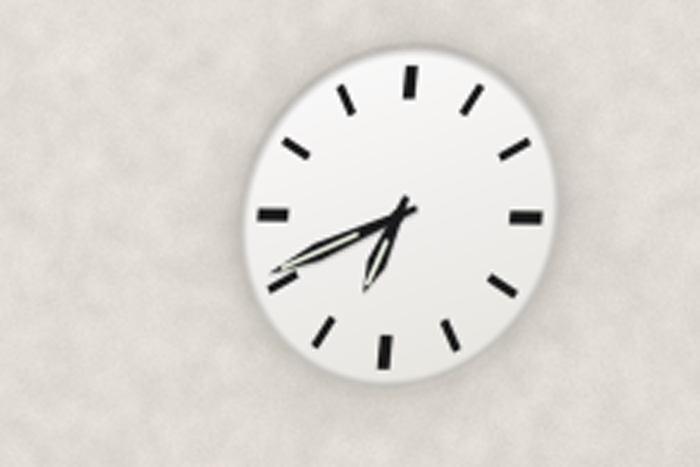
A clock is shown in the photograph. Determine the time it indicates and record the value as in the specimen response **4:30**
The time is **6:41**
